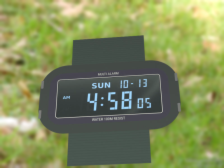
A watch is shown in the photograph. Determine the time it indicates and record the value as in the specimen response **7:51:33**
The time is **4:58:05**
